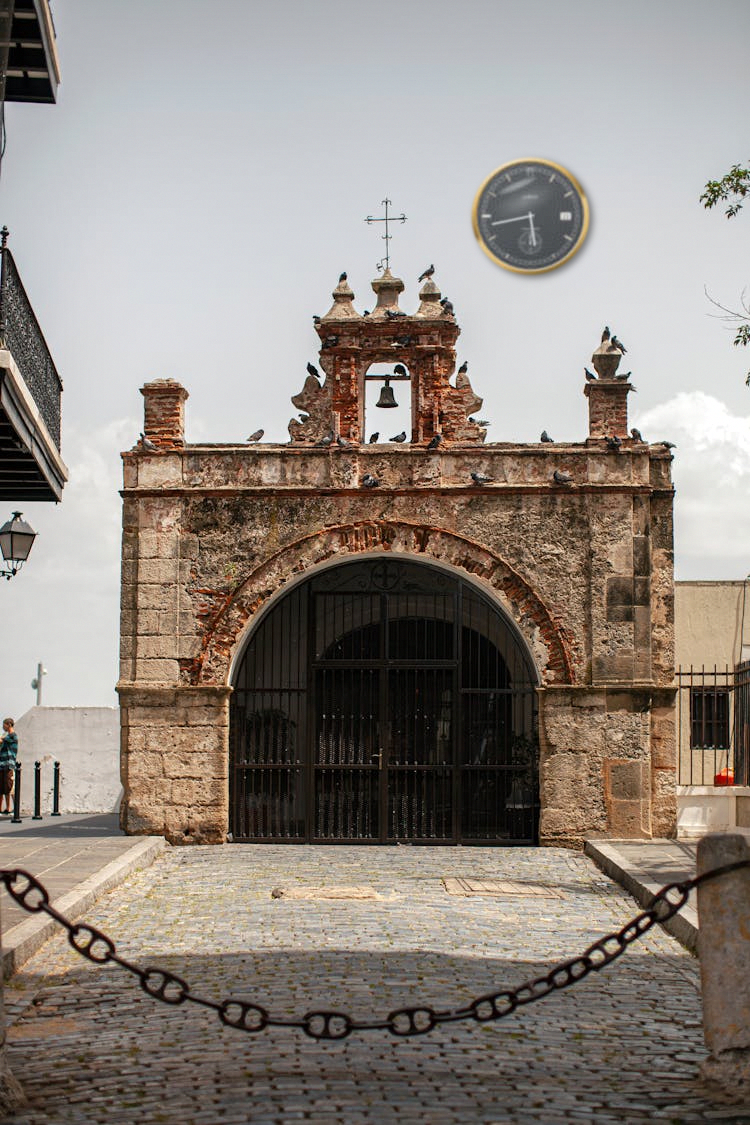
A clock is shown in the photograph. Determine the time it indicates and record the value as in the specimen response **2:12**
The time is **5:43**
